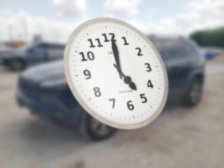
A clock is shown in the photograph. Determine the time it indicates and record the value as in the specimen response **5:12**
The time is **5:01**
